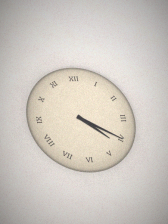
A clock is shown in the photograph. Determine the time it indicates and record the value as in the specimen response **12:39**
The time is **4:20**
